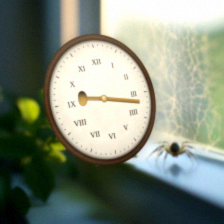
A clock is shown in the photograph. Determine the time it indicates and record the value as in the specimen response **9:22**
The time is **9:17**
